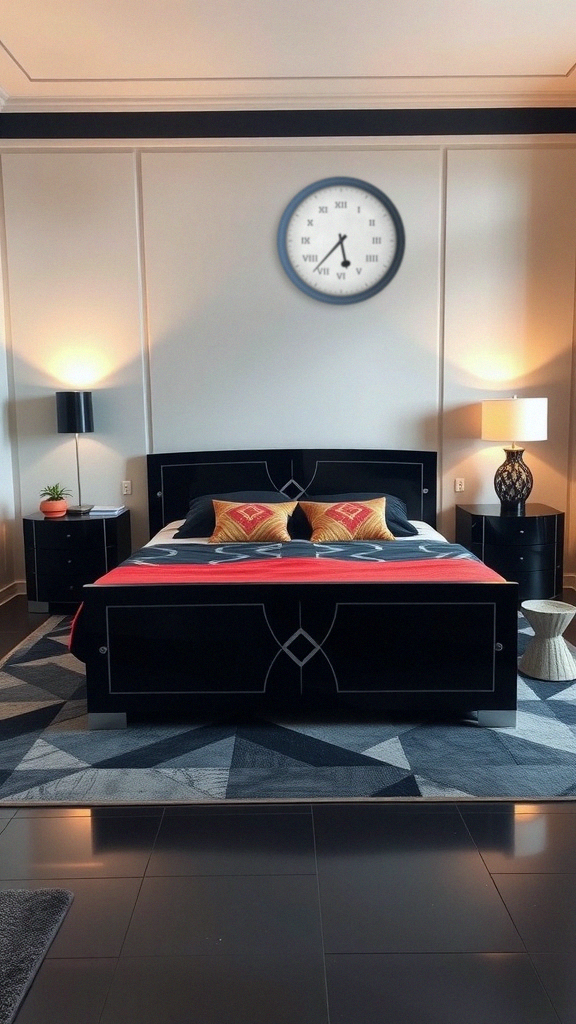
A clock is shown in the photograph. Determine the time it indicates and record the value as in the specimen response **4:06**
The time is **5:37**
